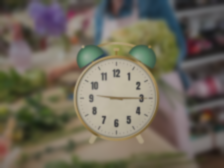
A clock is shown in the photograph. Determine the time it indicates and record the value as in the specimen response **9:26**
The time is **9:15**
